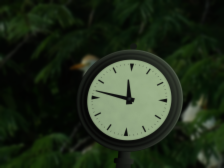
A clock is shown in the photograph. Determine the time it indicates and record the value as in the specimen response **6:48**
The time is **11:47**
